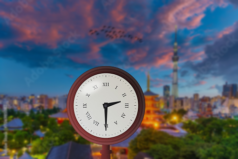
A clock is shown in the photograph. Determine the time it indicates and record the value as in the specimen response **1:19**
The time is **2:30**
